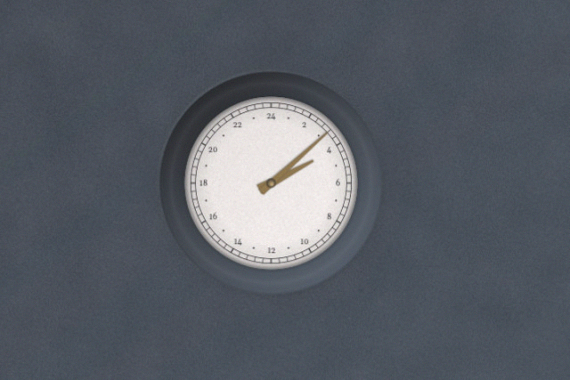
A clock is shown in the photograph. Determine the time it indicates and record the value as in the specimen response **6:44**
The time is **4:08**
